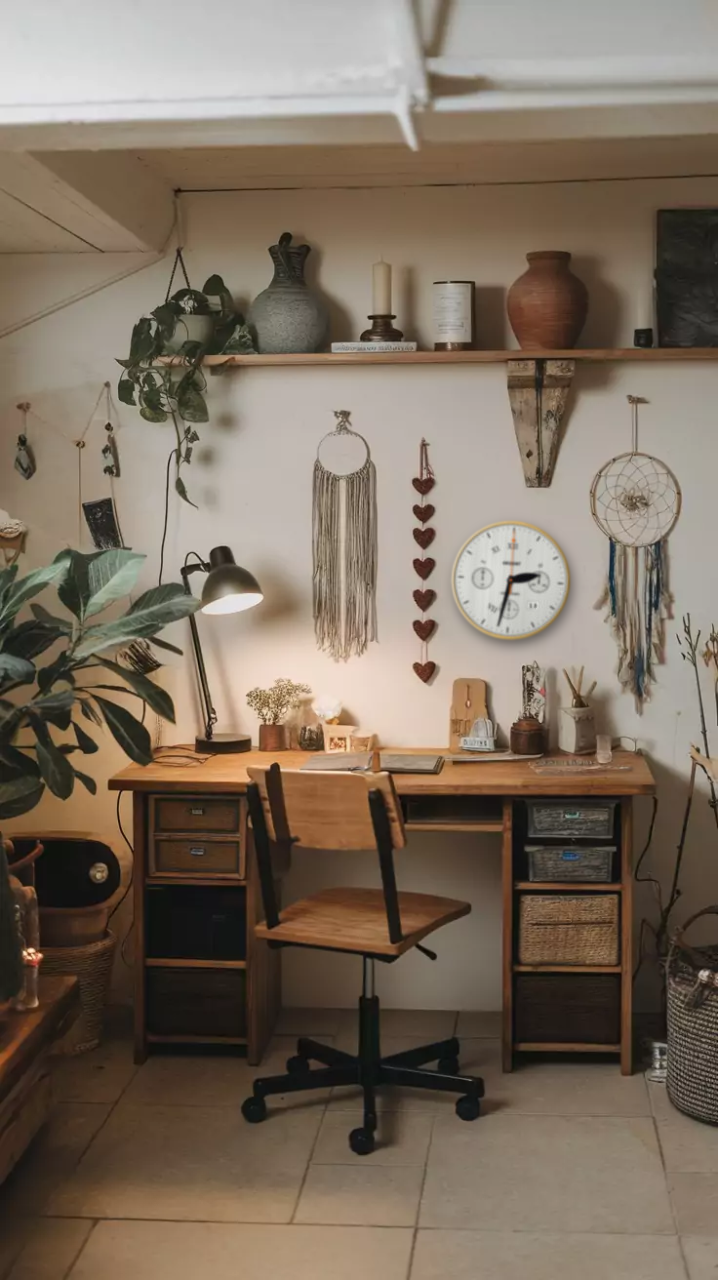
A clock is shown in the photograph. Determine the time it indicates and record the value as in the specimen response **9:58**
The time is **2:32**
